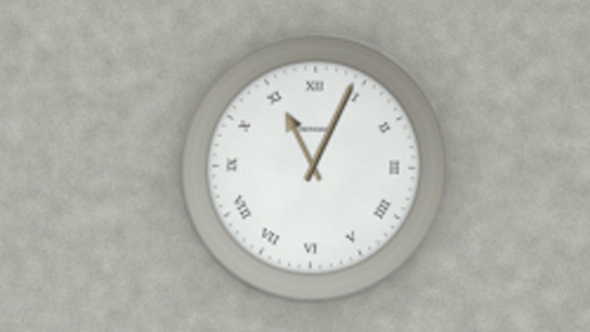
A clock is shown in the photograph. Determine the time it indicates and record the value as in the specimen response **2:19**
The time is **11:04**
